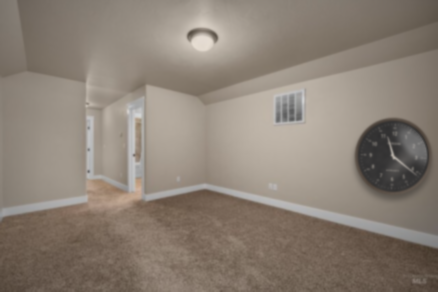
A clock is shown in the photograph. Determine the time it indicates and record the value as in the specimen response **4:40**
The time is **11:21**
